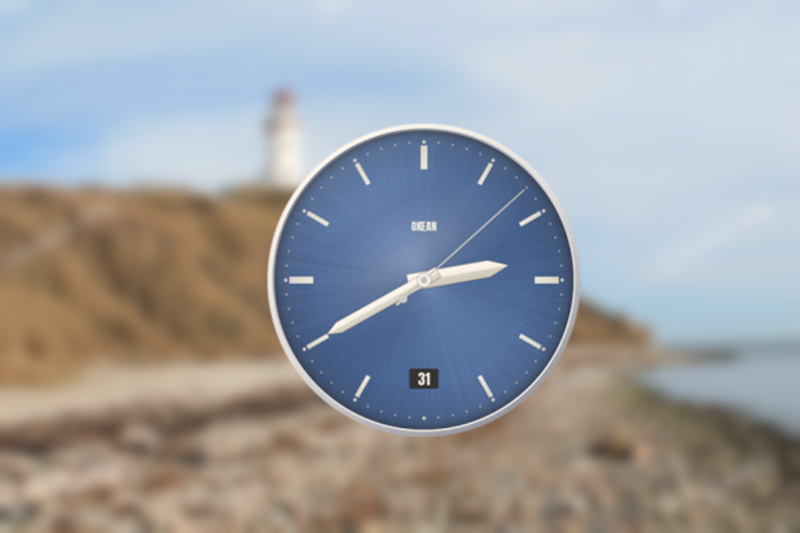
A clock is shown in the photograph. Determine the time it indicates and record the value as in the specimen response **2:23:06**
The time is **2:40:08**
